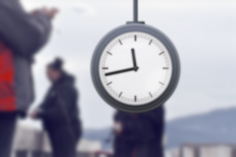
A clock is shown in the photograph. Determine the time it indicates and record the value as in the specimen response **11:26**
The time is **11:43**
